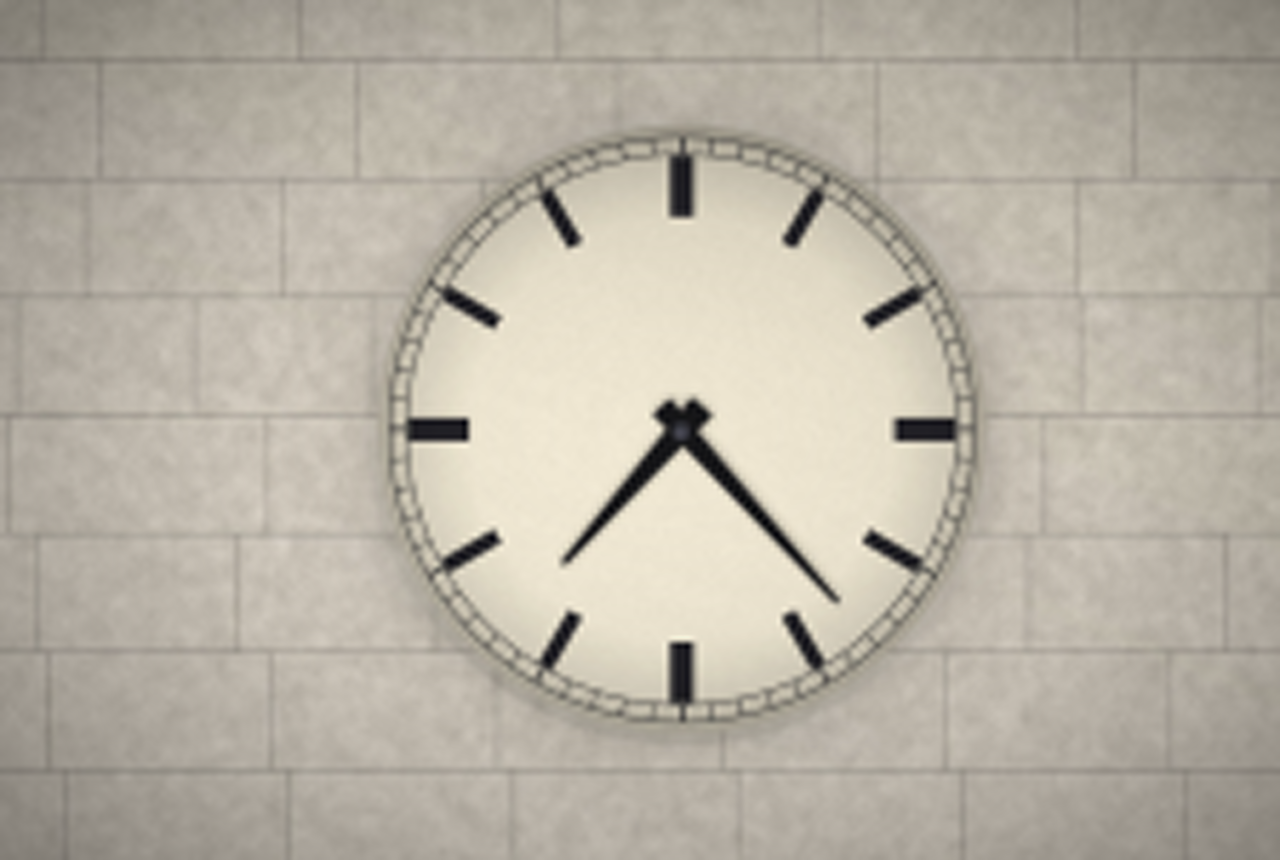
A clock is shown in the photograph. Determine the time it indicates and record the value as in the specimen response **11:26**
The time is **7:23**
